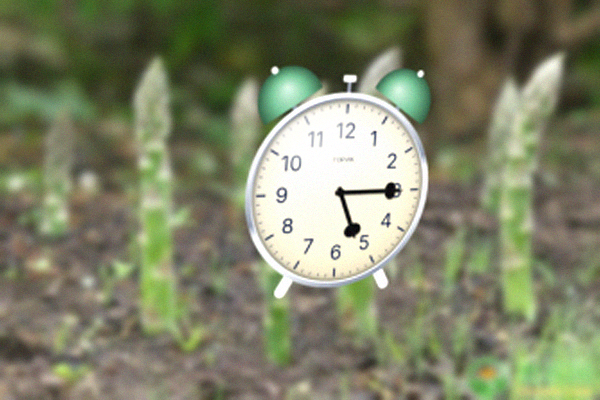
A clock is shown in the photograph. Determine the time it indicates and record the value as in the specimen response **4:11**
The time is **5:15**
